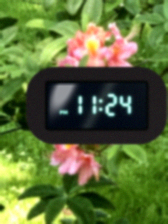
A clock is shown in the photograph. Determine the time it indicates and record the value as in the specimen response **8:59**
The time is **11:24**
